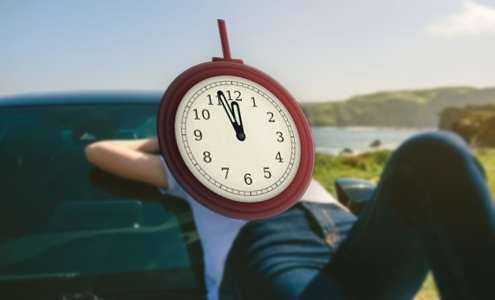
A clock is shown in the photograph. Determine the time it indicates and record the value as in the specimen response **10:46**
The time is **11:57**
